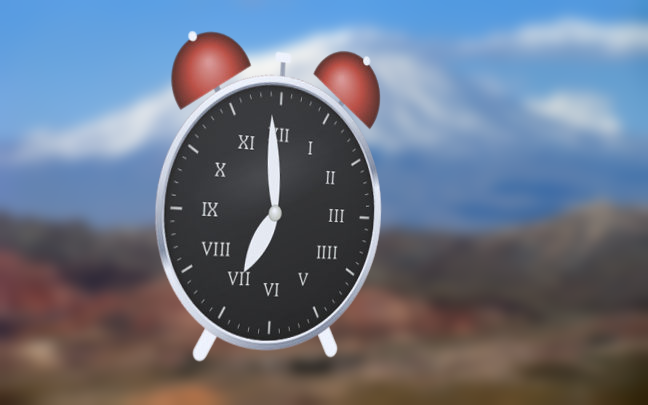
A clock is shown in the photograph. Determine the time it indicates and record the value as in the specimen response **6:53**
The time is **6:59**
